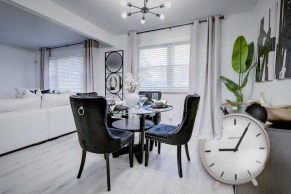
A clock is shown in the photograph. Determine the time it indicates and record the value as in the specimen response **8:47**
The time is **9:05**
